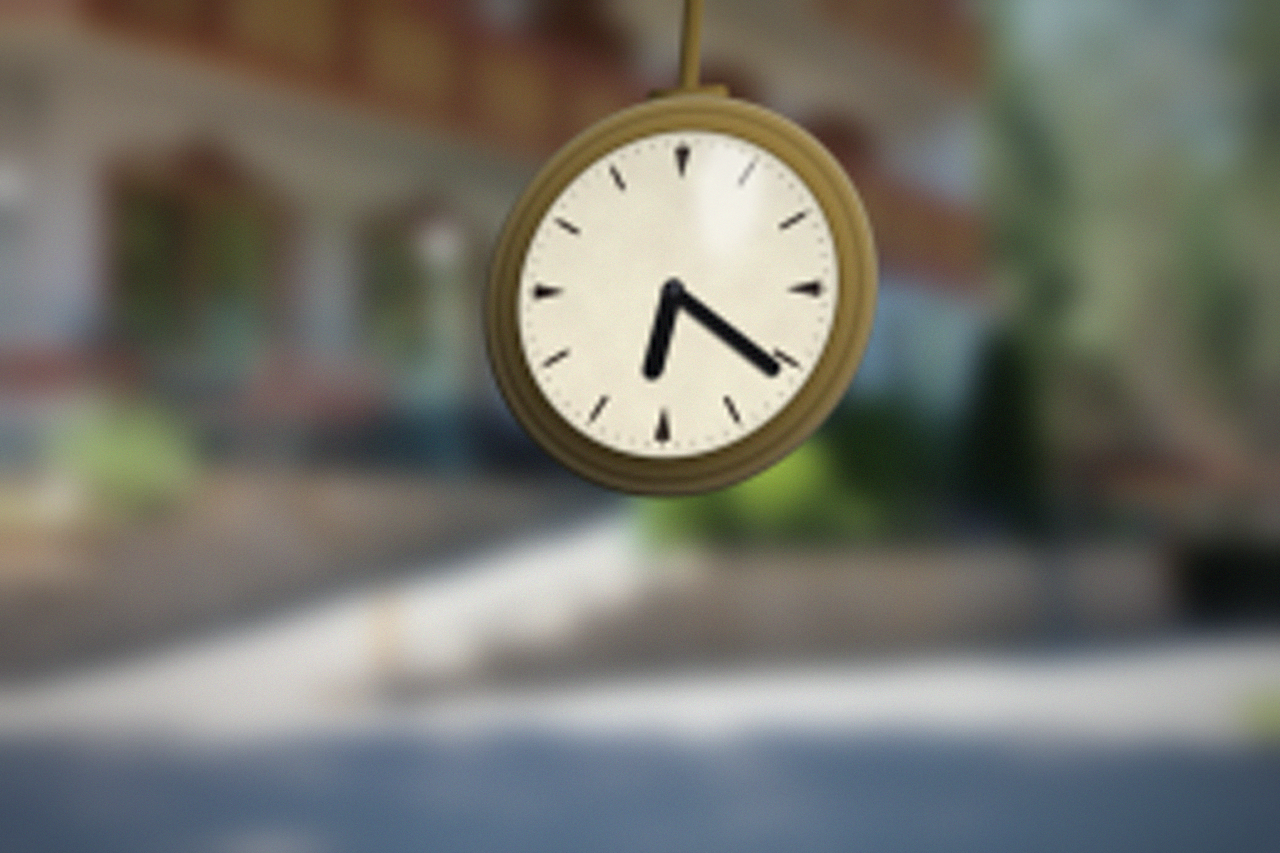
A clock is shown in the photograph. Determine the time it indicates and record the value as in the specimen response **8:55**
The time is **6:21**
